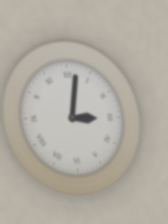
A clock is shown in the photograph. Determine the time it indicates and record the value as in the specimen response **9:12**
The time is **3:02**
